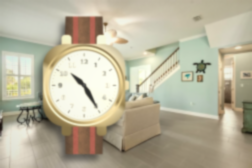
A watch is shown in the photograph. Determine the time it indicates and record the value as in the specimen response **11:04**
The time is **10:25**
